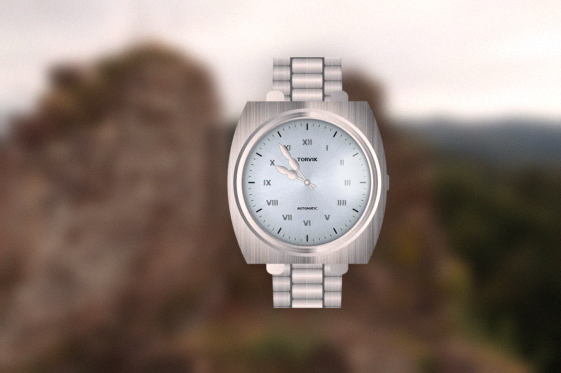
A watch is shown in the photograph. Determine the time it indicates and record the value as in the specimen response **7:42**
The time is **9:54**
